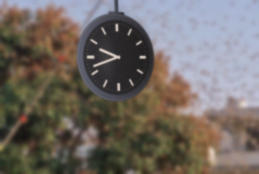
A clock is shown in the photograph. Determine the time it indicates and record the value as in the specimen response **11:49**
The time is **9:42**
